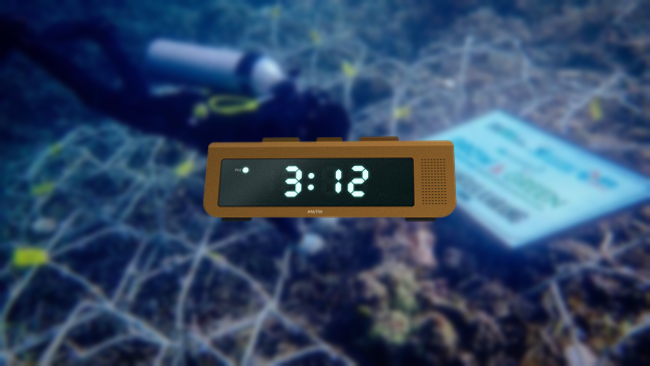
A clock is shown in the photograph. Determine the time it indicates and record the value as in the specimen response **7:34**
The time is **3:12**
